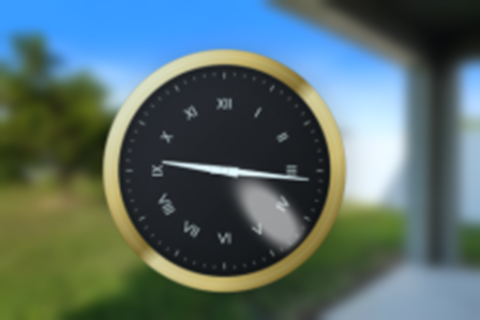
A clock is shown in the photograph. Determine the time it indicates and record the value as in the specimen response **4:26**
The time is **9:16**
